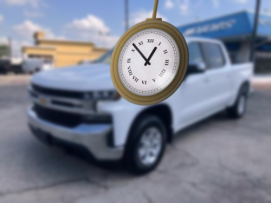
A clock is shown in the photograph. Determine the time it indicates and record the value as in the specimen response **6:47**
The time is **12:52**
